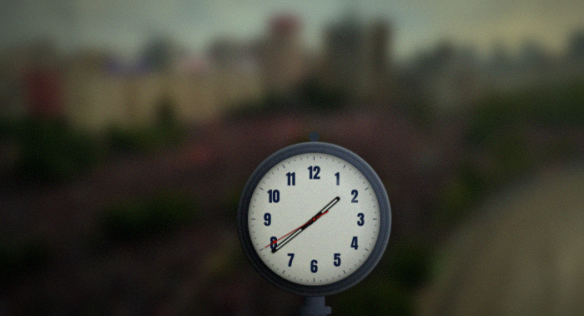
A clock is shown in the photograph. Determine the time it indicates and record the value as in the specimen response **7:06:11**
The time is **1:38:40**
